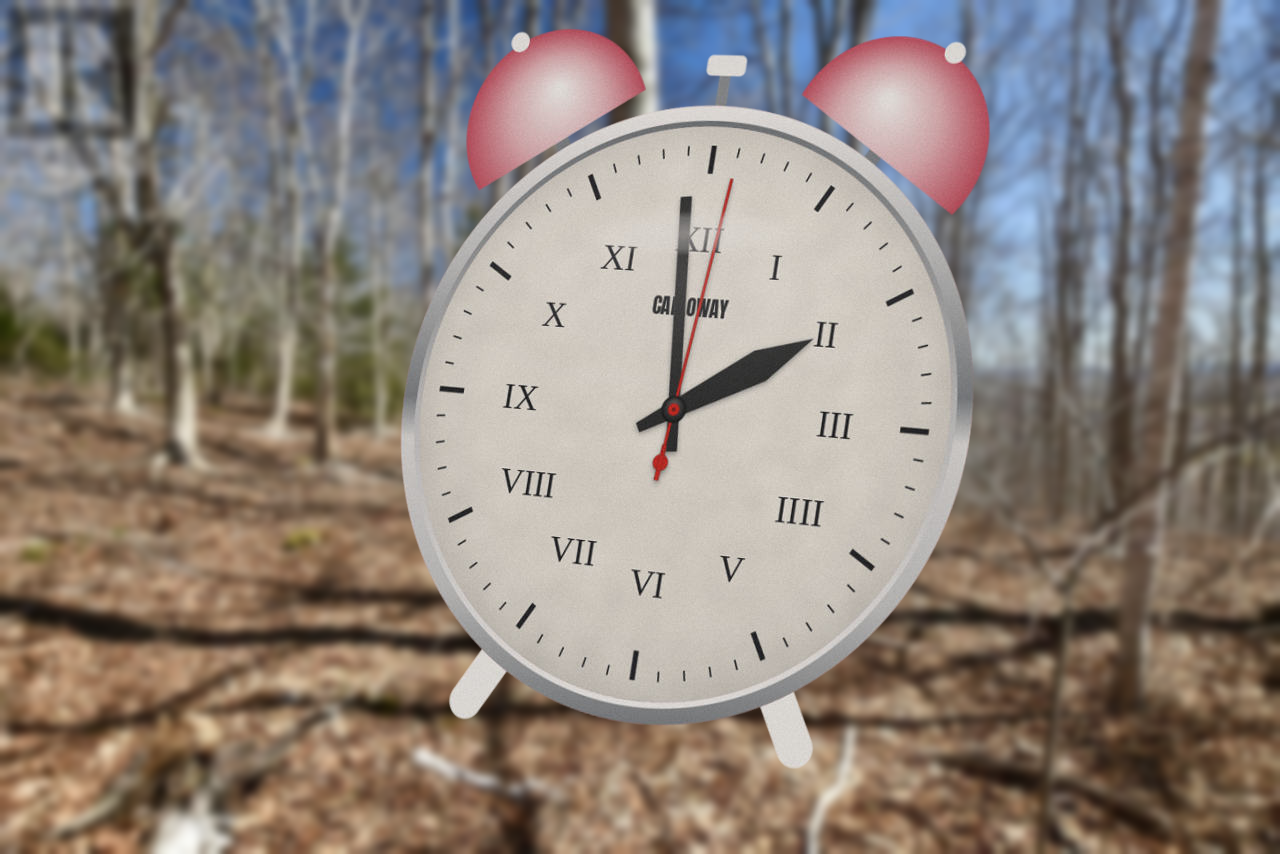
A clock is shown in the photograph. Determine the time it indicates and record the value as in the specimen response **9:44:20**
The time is **1:59:01**
